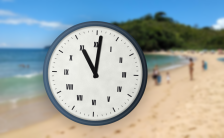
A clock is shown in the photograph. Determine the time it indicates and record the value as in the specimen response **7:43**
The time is **11:01**
